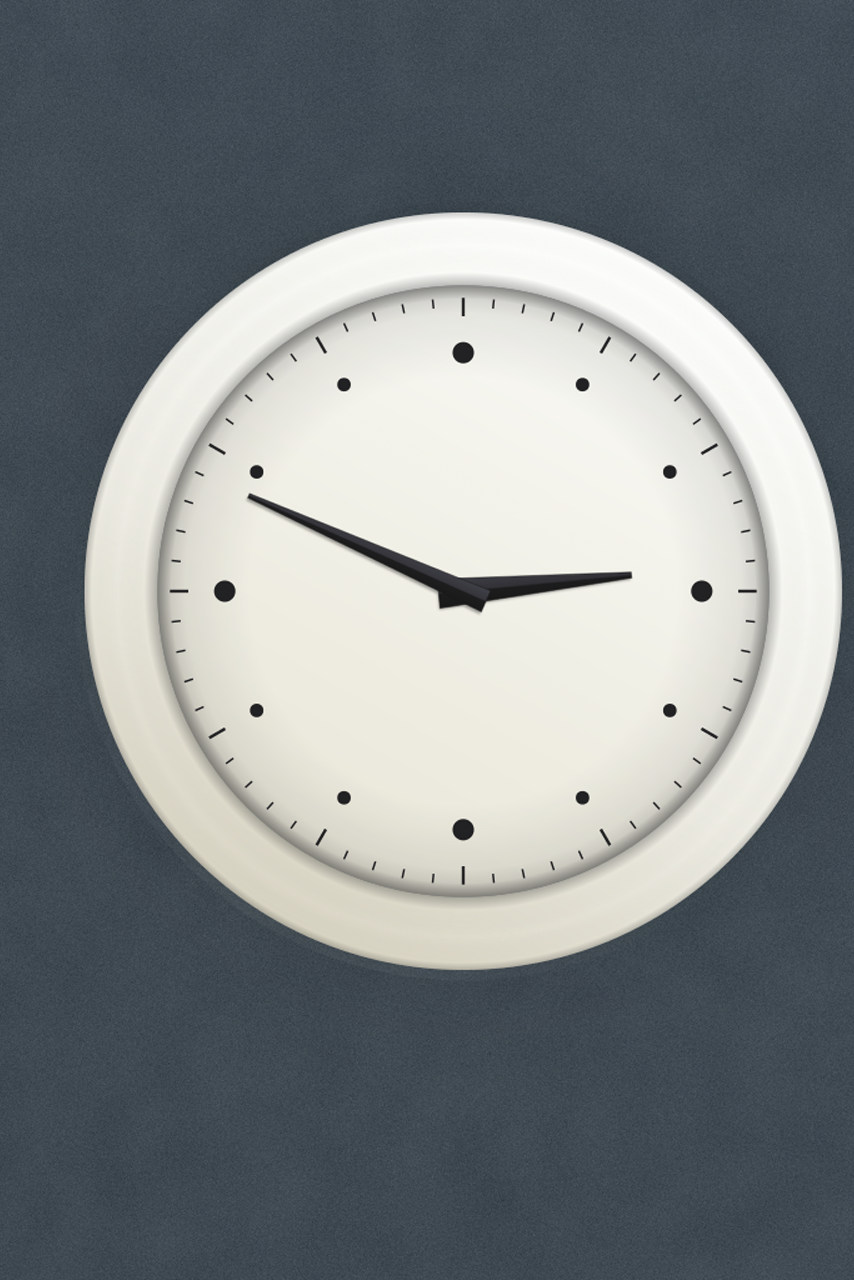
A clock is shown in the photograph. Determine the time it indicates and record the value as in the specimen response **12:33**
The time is **2:49**
